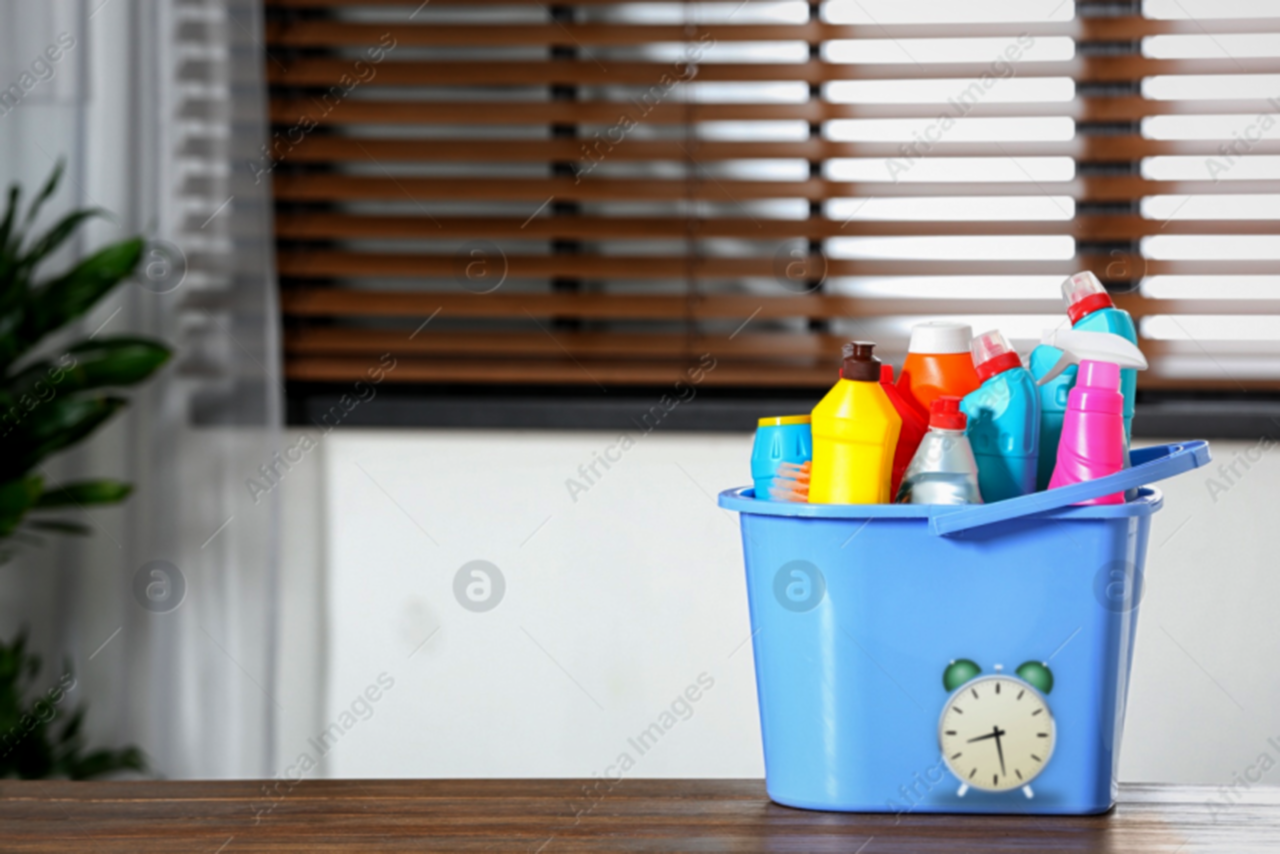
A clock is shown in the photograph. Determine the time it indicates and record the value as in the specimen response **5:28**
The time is **8:28**
